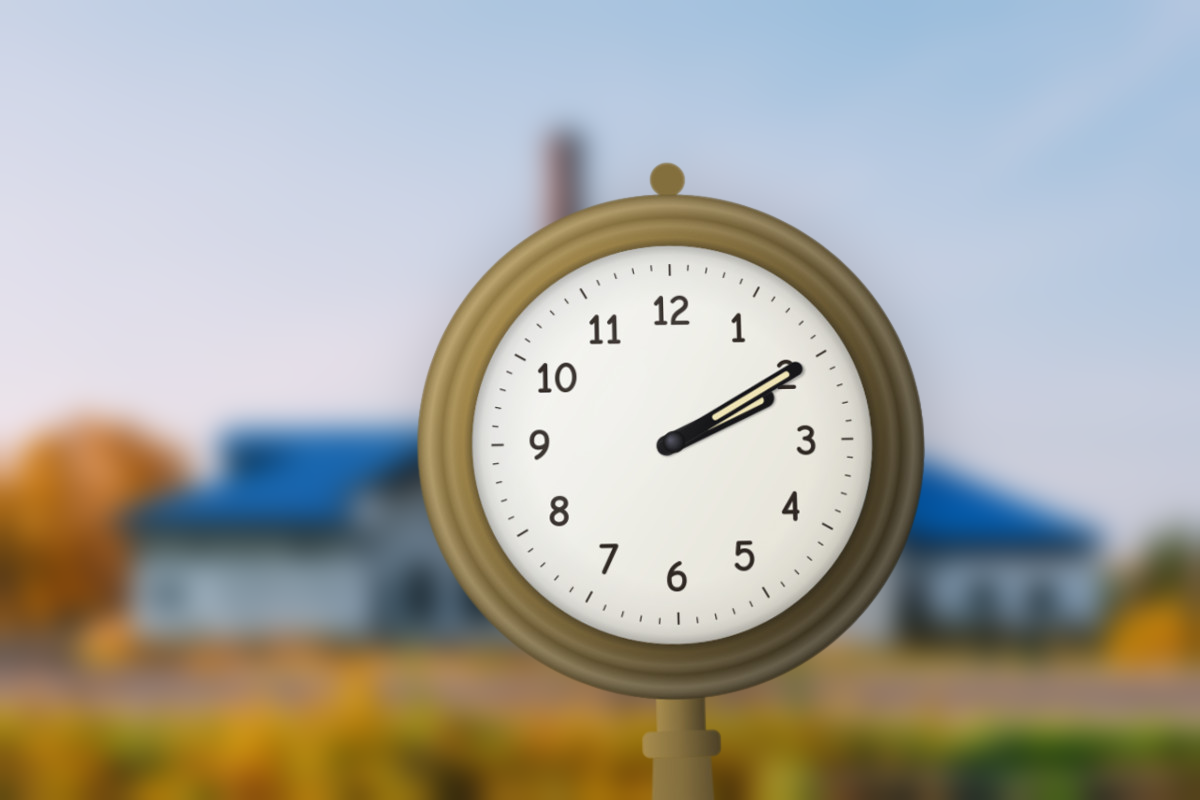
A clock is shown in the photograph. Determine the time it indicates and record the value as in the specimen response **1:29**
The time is **2:10**
